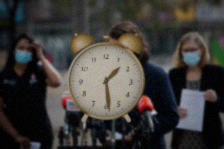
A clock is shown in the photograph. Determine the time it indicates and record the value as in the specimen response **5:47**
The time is **1:29**
